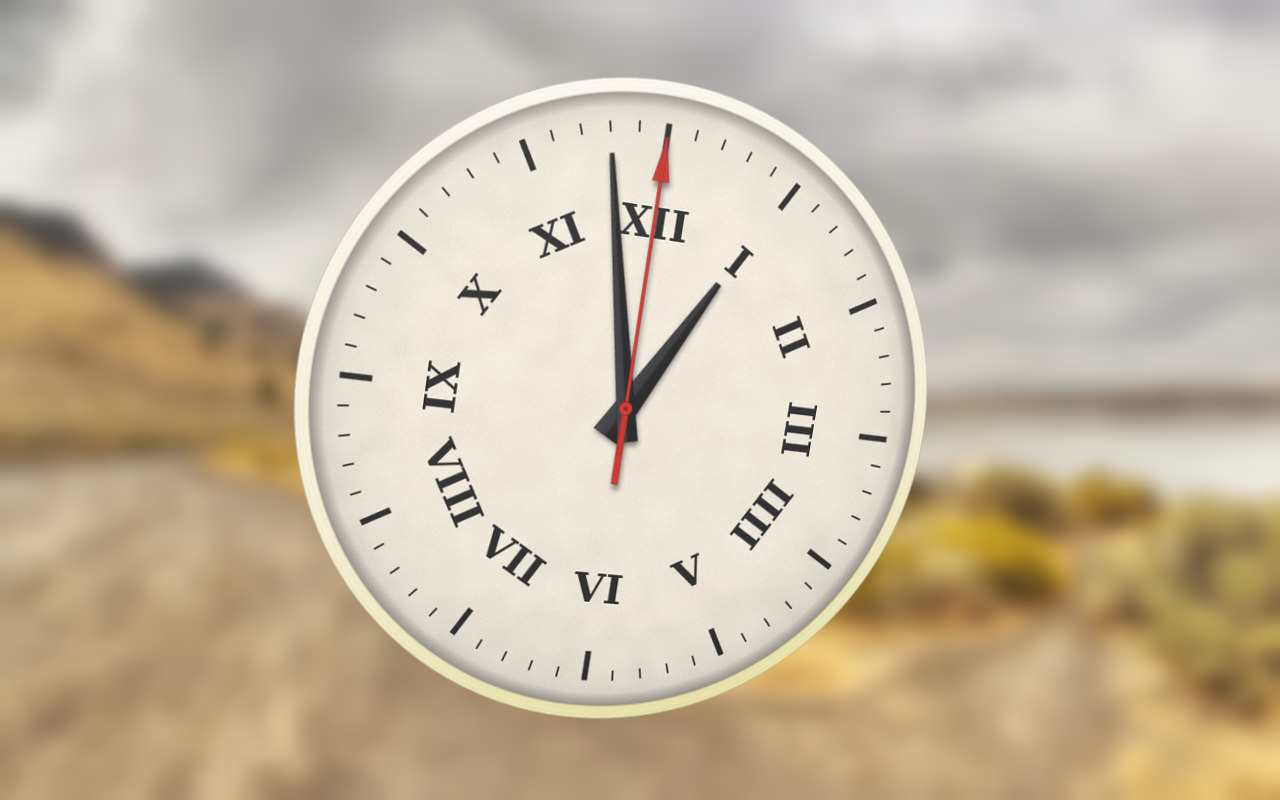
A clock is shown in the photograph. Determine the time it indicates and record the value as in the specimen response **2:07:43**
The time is **12:58:00**
